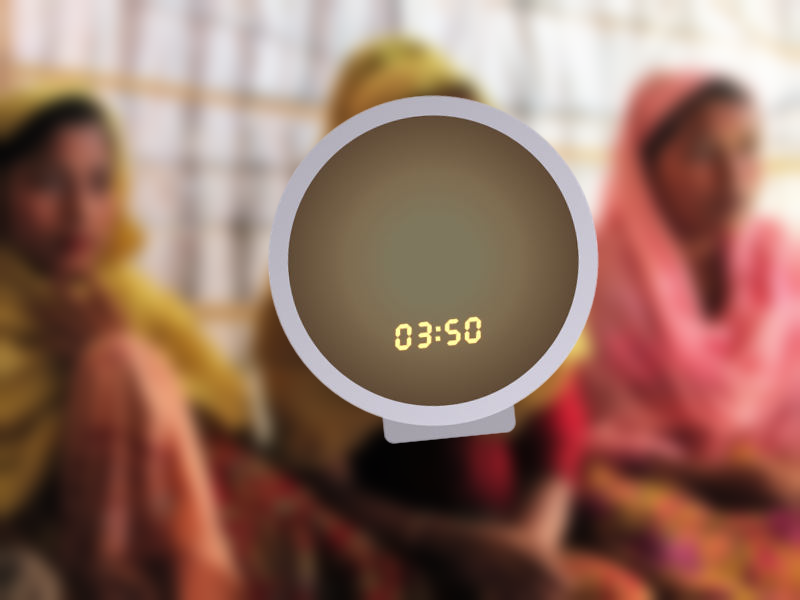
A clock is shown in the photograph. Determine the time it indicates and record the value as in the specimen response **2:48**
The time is **3:50**
